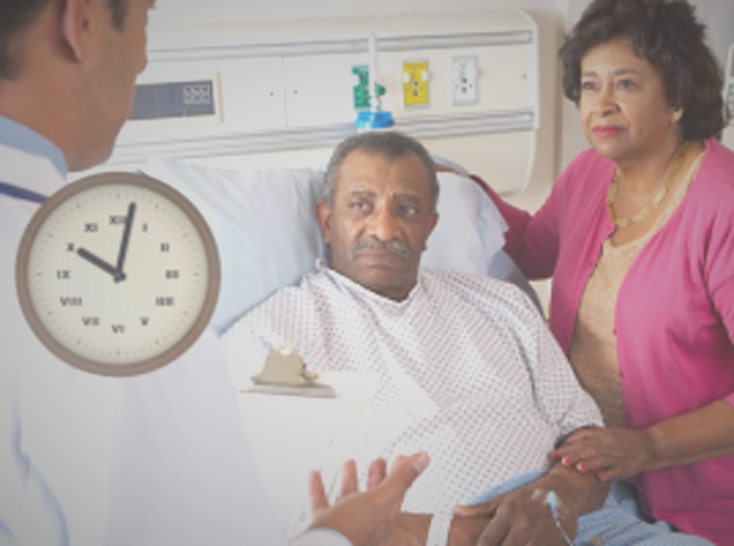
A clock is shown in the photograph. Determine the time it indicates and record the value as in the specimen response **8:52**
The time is **10:02**
